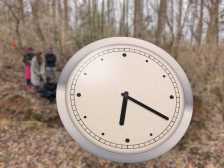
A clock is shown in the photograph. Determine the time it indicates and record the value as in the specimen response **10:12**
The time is **6:20**
